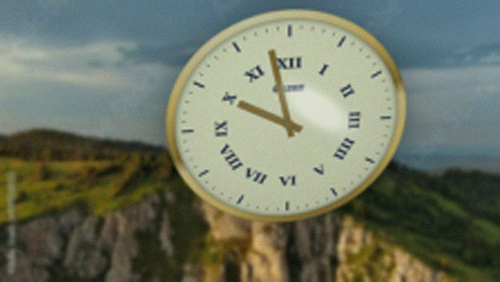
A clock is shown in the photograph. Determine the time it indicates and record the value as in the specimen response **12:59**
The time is **9:58**
